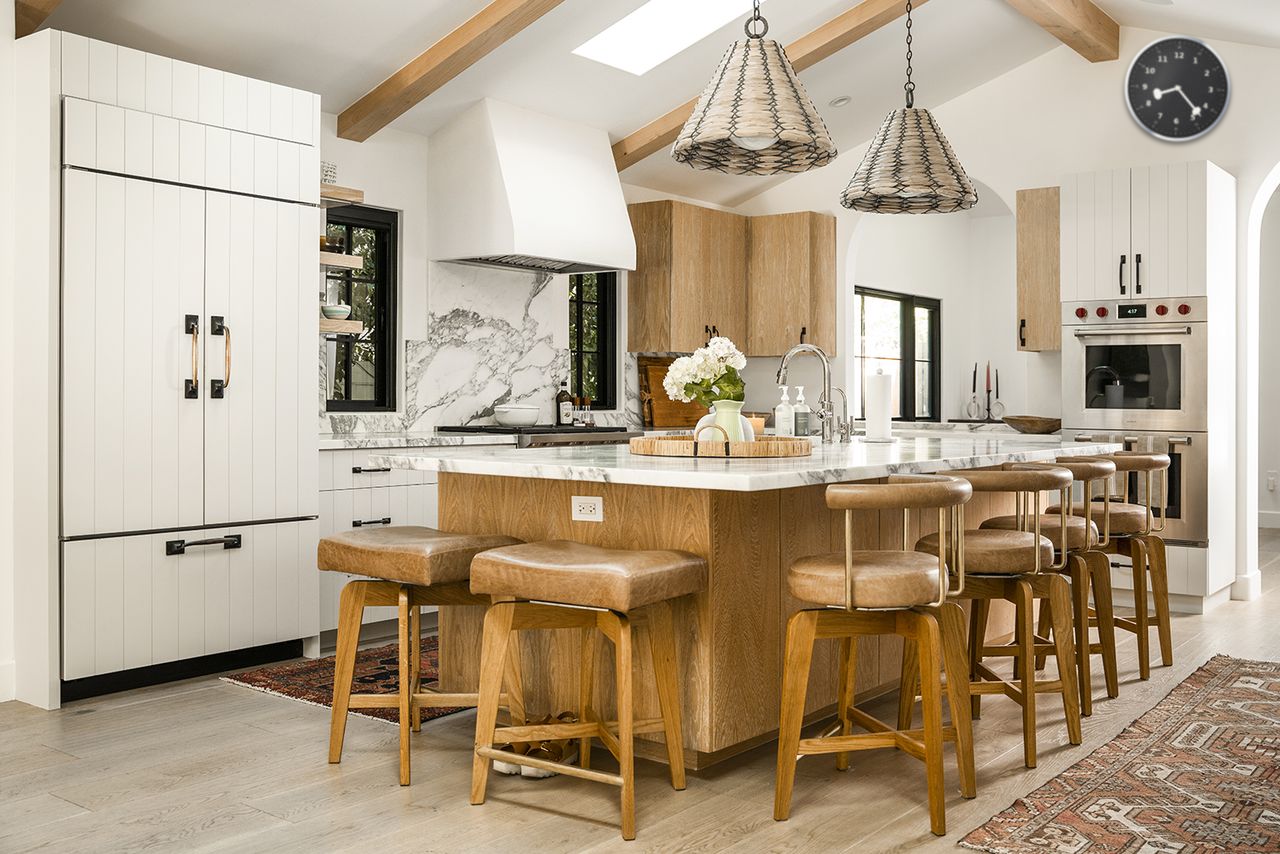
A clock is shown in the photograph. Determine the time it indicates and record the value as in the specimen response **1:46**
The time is **8:23**
